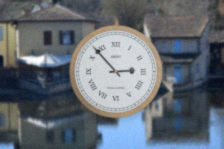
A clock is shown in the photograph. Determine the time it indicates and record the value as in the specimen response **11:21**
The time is **2:53**
